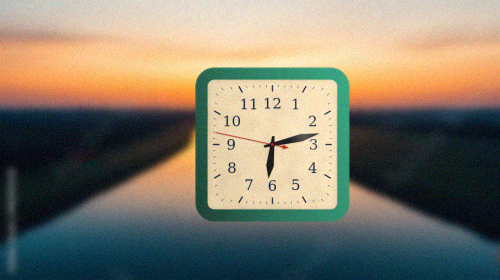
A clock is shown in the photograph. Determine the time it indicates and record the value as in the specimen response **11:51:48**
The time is **6:12:47**
